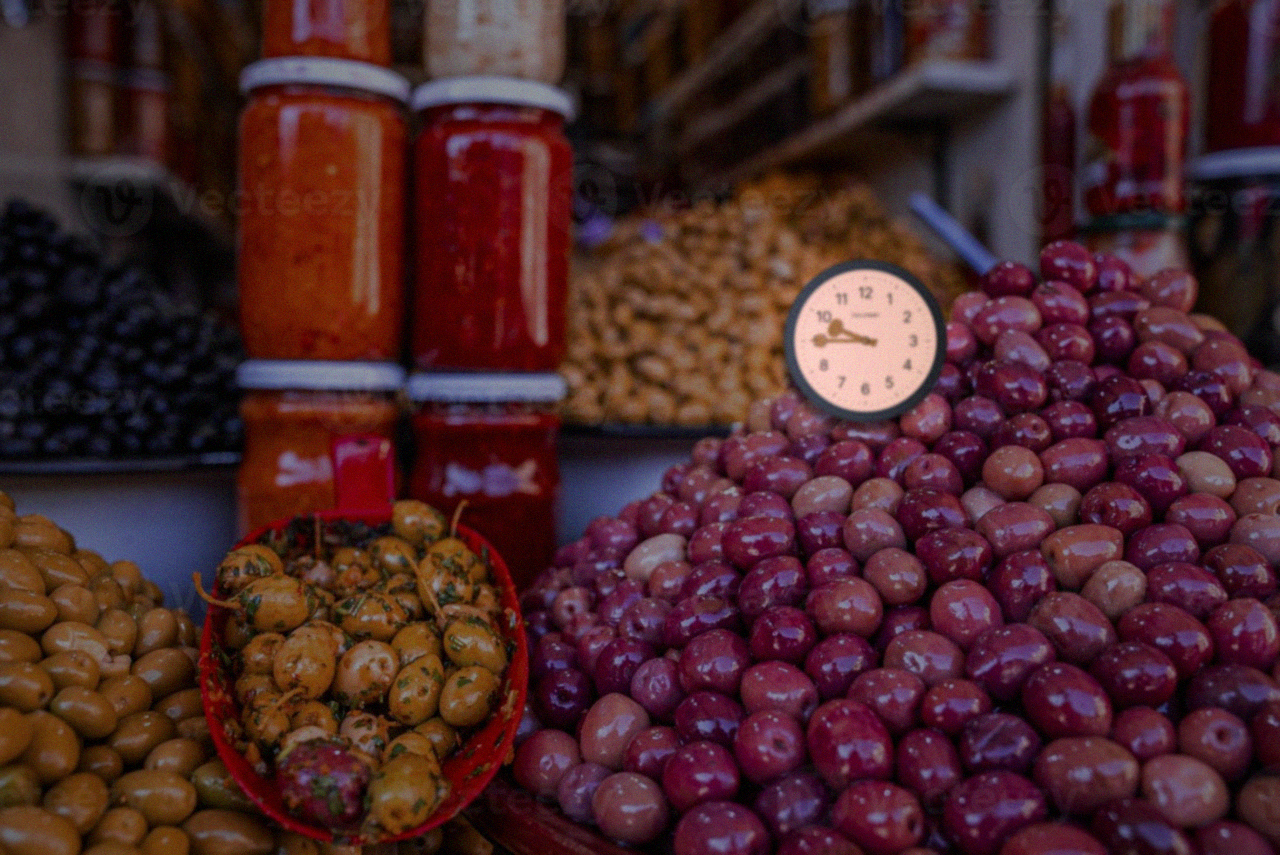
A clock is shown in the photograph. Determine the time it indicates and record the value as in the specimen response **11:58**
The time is **9:45**
